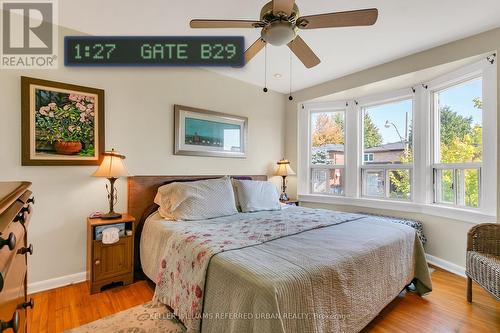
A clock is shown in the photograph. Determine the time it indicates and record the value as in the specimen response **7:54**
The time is **1:27**
